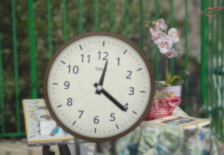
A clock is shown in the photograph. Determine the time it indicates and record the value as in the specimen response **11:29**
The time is **12:21**
